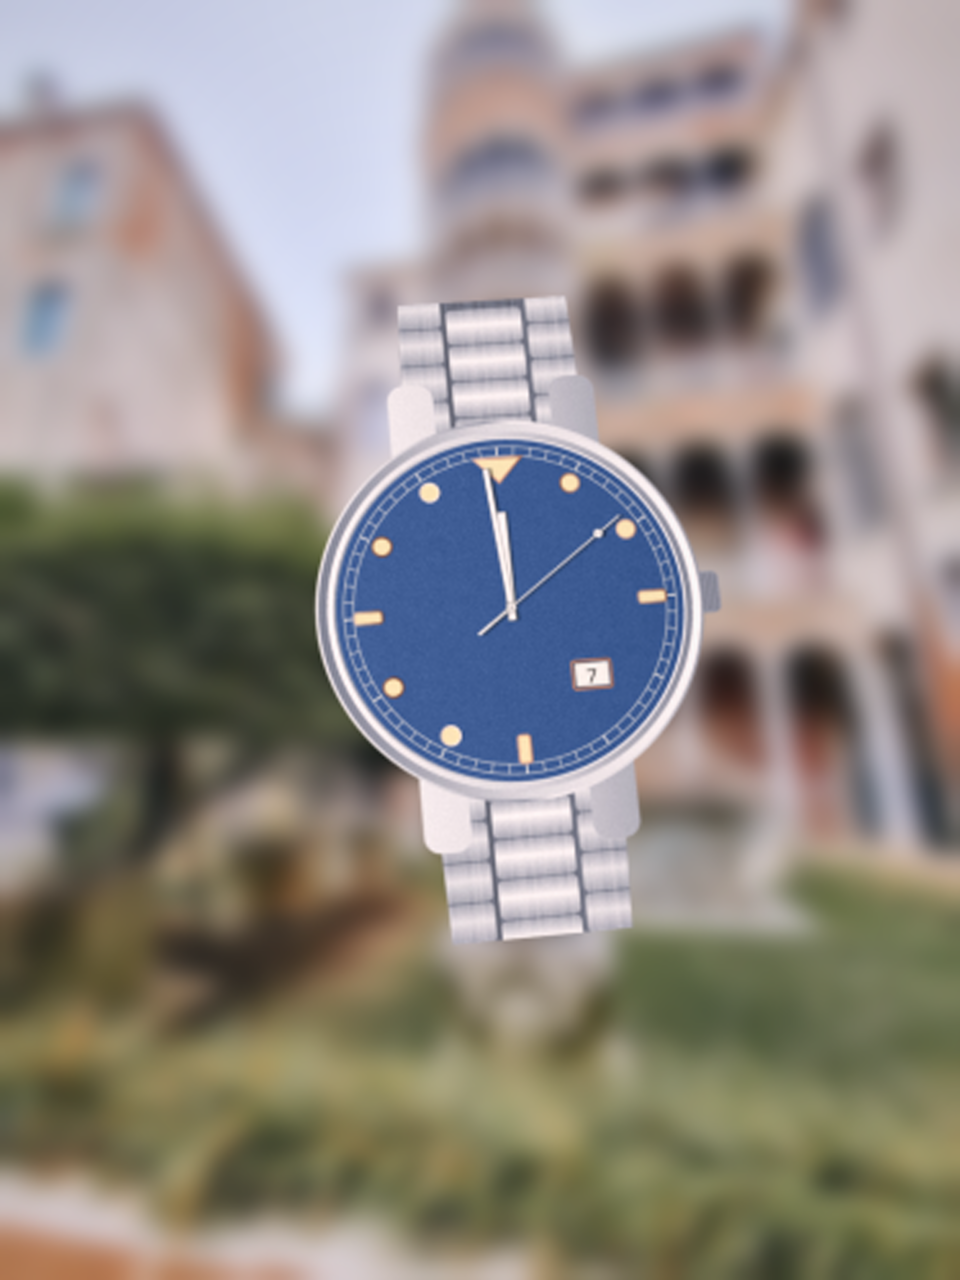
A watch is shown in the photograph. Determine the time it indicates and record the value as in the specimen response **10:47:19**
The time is **11:59:09**
